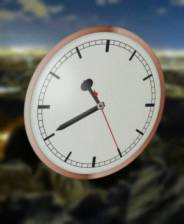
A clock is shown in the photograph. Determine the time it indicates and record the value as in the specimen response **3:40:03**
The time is **10:40:25**
